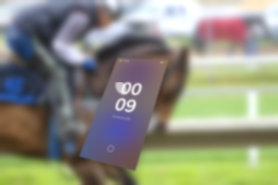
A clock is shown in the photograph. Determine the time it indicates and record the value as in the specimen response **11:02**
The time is **0:09**
